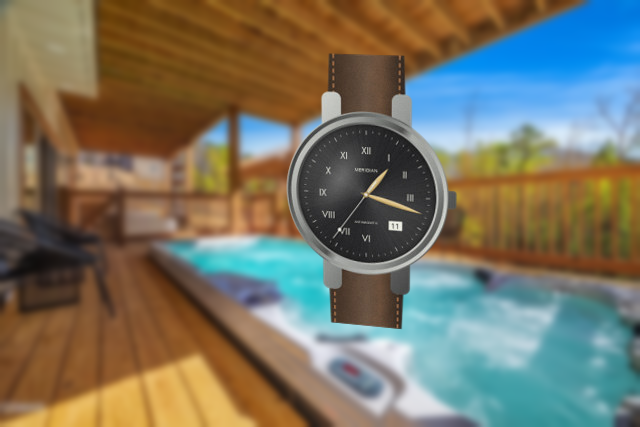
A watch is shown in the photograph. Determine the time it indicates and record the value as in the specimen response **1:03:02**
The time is **1:17:36**
